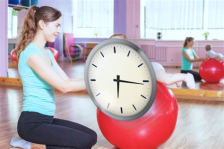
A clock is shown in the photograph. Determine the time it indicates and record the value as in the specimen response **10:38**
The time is **6:16**
